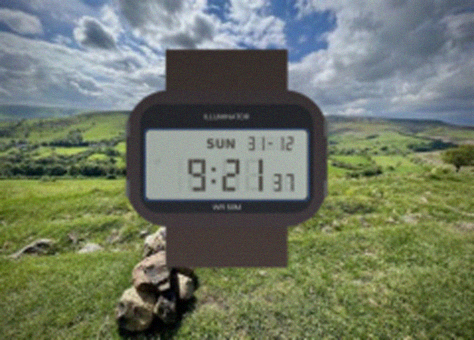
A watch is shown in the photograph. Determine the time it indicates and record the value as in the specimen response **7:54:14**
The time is **9:21:37**
